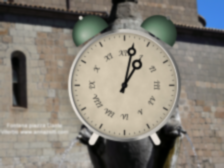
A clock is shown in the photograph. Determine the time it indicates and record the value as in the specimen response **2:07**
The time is **1:02**
